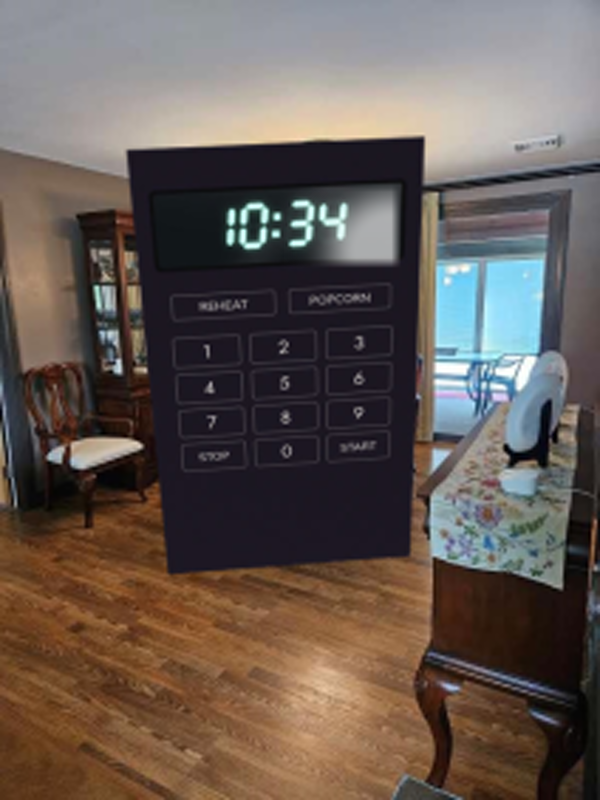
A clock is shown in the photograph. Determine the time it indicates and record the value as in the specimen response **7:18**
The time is **10:34**
